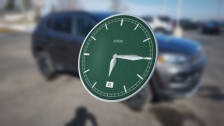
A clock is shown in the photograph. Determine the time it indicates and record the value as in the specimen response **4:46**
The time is **6:15**
